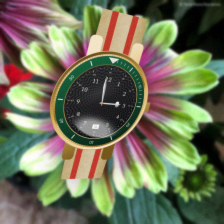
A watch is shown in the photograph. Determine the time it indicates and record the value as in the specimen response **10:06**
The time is **2:59**
